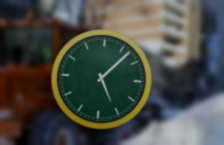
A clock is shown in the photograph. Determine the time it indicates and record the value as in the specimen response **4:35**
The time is **5:07**
